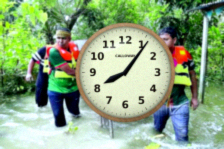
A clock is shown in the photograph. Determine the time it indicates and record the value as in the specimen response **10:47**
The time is **8:06**
